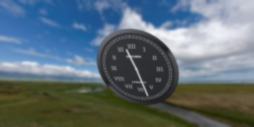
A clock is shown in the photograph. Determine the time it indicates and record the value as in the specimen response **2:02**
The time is **11:28**
